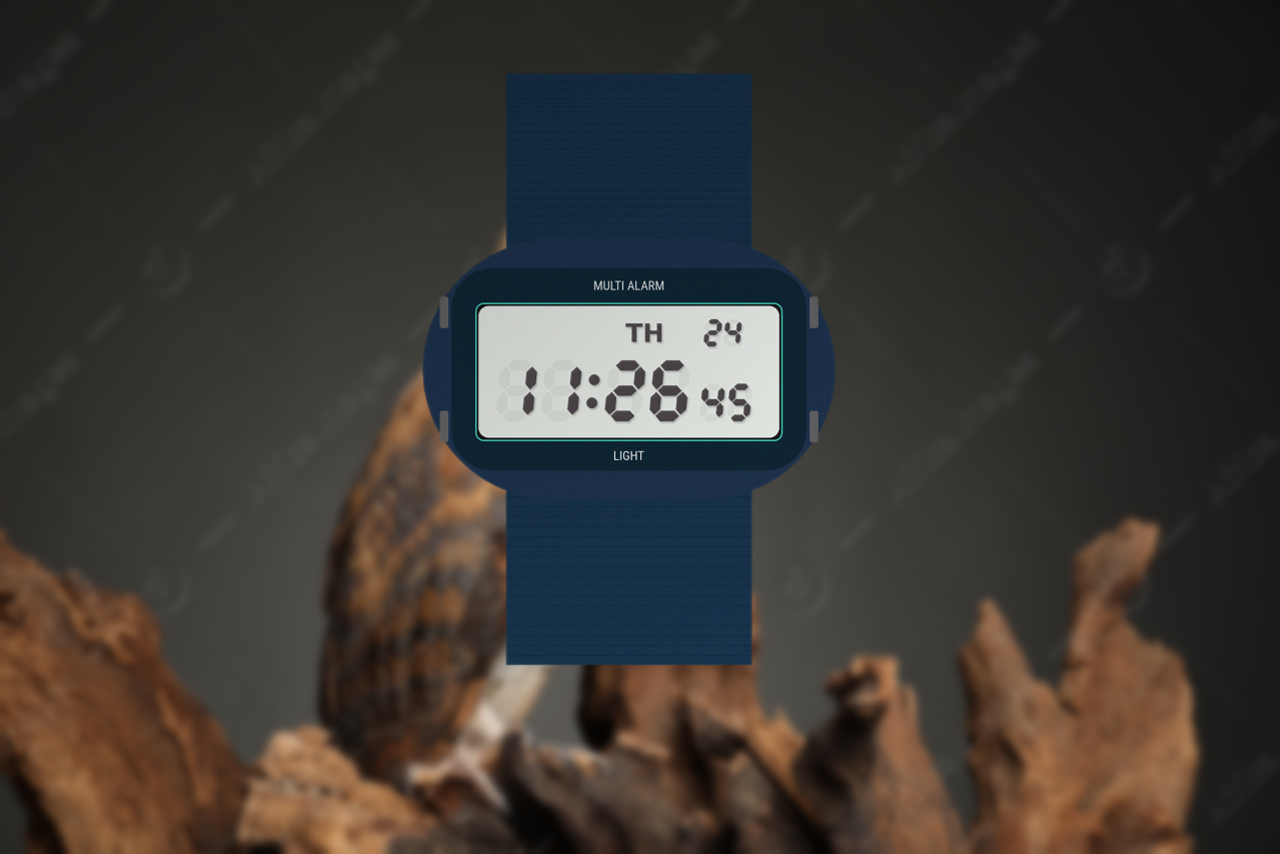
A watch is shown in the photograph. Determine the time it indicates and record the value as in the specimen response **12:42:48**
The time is **11:26:45**
